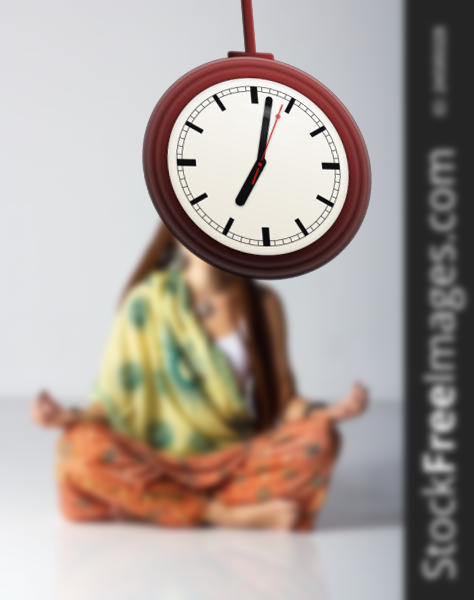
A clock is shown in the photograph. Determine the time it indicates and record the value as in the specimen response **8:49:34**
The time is **7:02:04**
